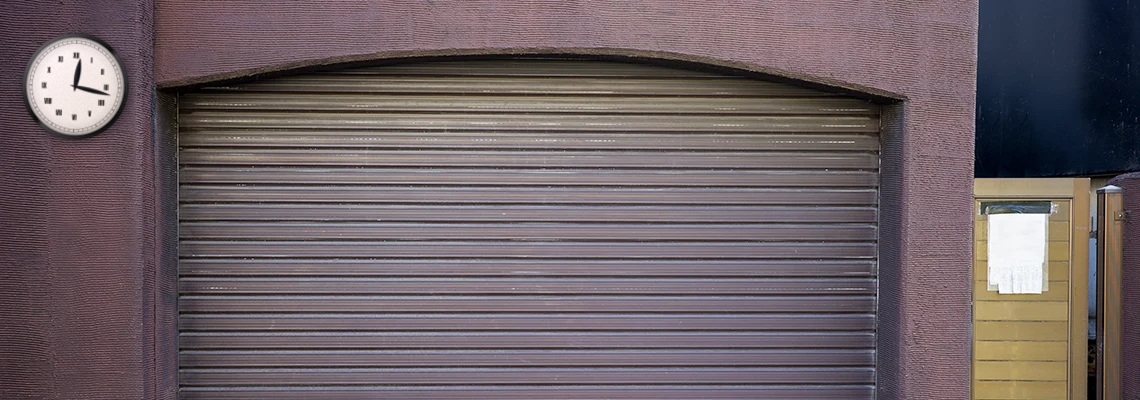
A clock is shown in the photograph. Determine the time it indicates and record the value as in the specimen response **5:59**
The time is **12:17**
